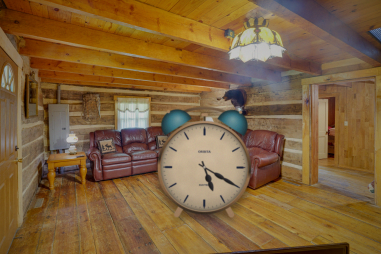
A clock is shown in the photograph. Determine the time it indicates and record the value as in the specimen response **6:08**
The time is **5:20**
